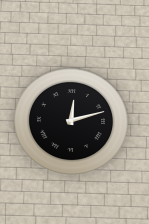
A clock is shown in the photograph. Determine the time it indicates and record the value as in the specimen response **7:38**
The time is **12:12**
